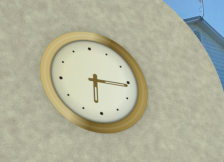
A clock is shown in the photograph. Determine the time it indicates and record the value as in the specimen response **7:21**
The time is **6:16**
